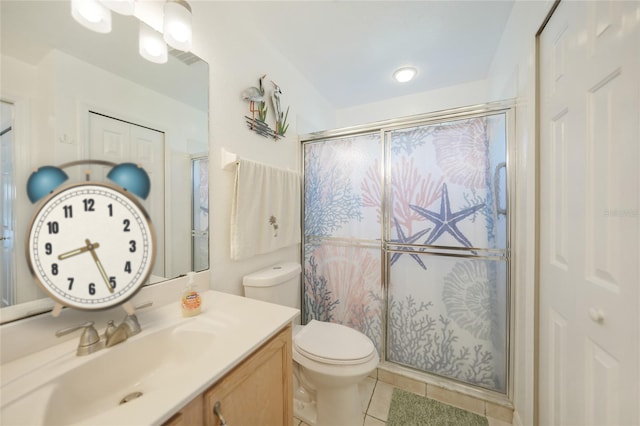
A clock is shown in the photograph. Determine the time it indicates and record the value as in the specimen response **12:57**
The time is **8:26**
